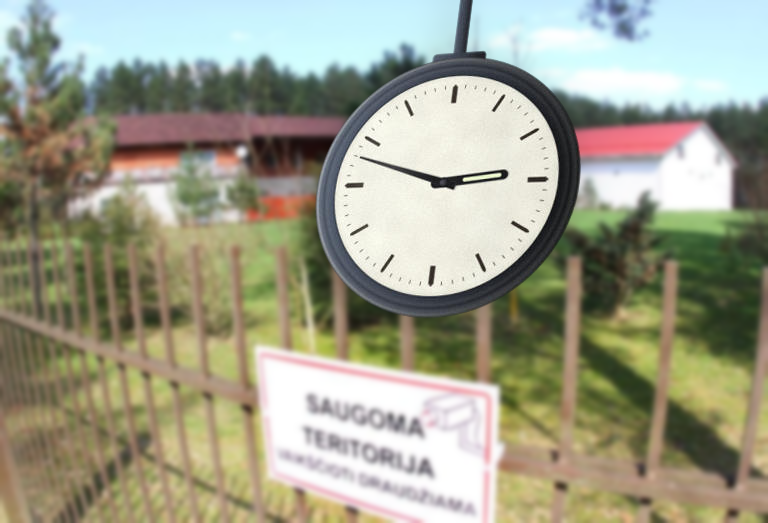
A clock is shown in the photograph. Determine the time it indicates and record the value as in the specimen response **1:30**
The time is **2:48**
